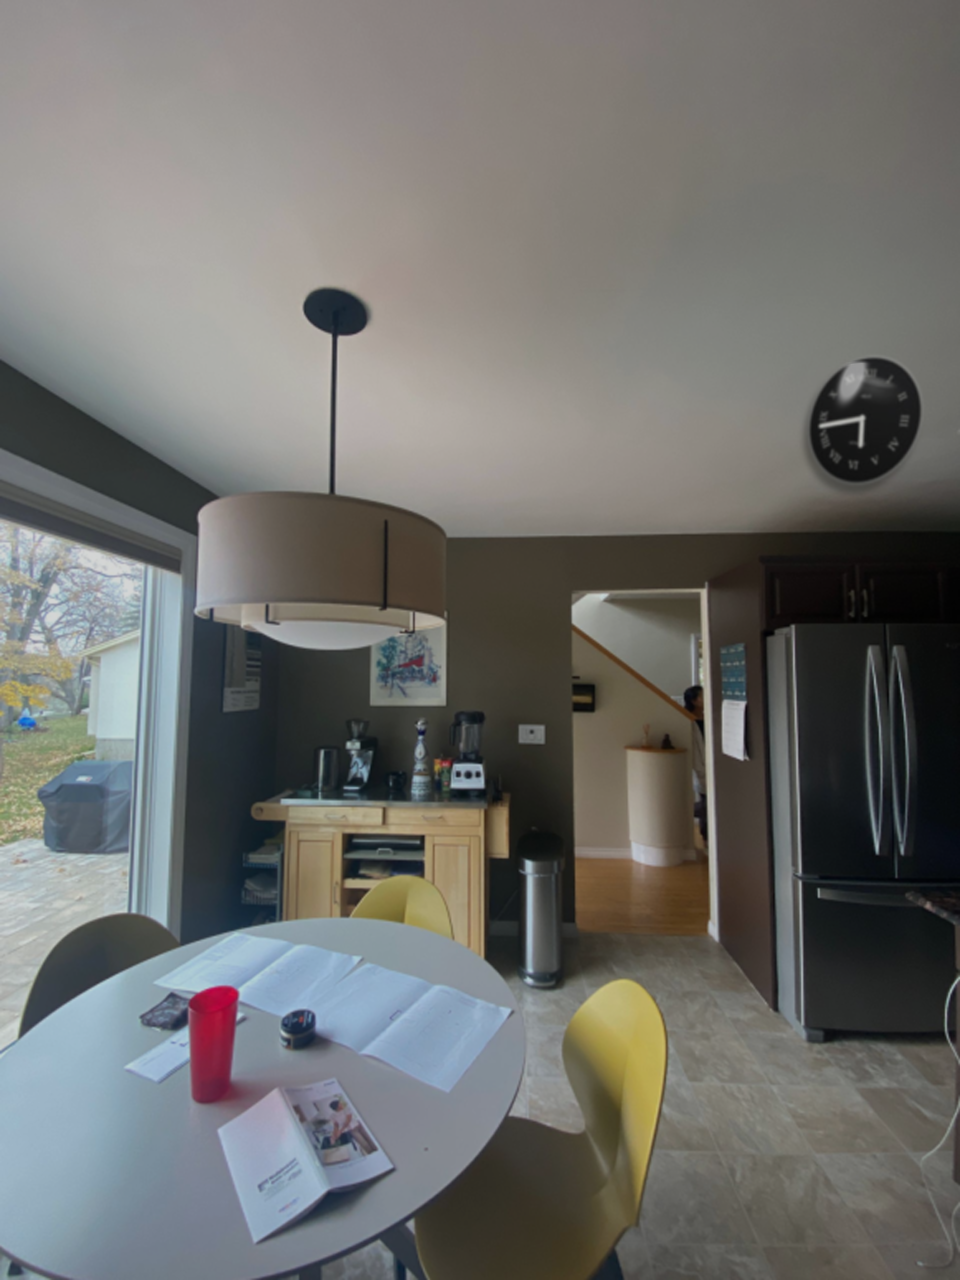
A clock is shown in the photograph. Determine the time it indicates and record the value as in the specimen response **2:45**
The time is **5:43**
